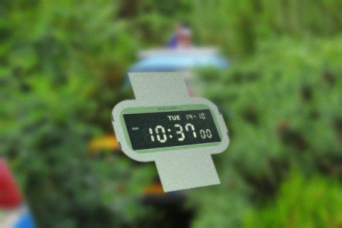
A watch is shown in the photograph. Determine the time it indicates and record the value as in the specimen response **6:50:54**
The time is **10:37:00**
